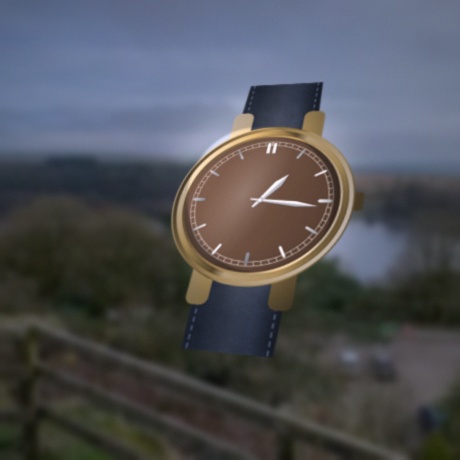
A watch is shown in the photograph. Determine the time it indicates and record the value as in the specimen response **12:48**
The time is **1:16**
